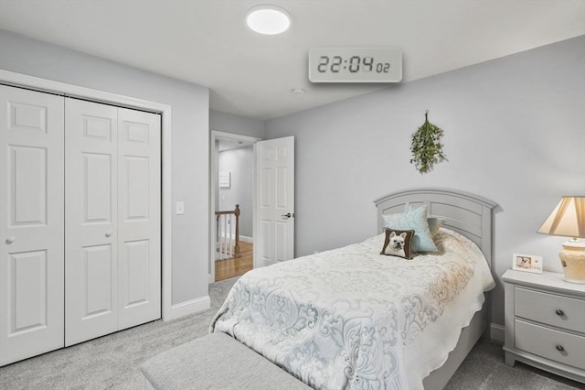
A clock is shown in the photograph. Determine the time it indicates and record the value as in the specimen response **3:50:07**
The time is **22:04:02**
